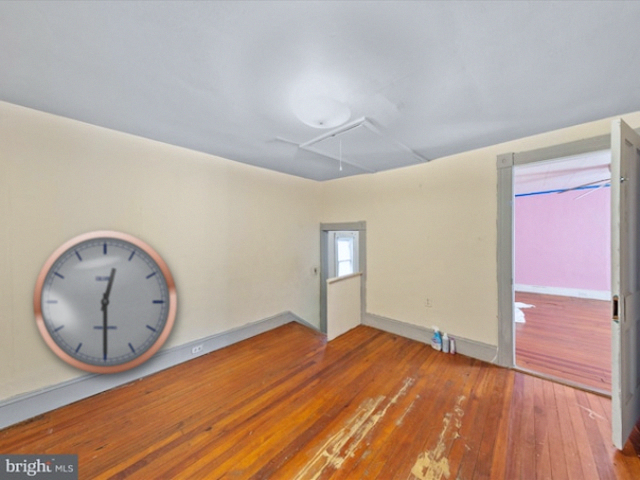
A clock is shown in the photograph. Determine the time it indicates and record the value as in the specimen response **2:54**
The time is **12:30**
